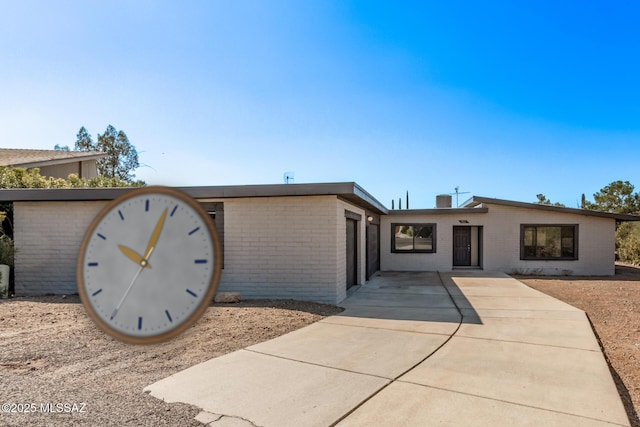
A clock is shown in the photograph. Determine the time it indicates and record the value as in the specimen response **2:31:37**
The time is **10:03:35**
